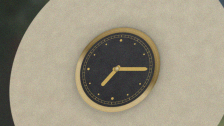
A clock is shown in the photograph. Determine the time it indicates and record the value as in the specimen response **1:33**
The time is **7:15**
